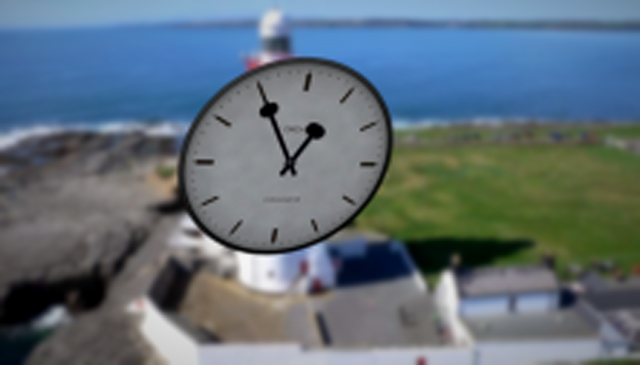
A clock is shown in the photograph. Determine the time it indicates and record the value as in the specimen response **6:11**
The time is **12:55**
